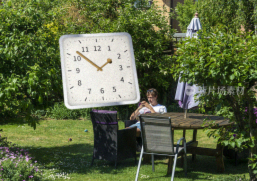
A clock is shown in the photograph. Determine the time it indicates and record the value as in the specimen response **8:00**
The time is **1:52**
